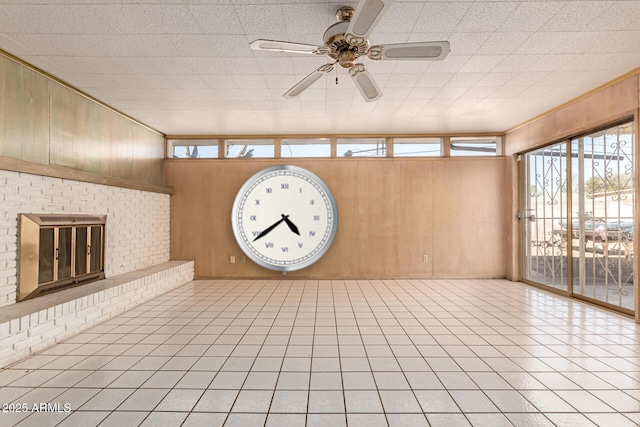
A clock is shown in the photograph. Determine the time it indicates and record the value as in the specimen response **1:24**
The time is **4:39**
